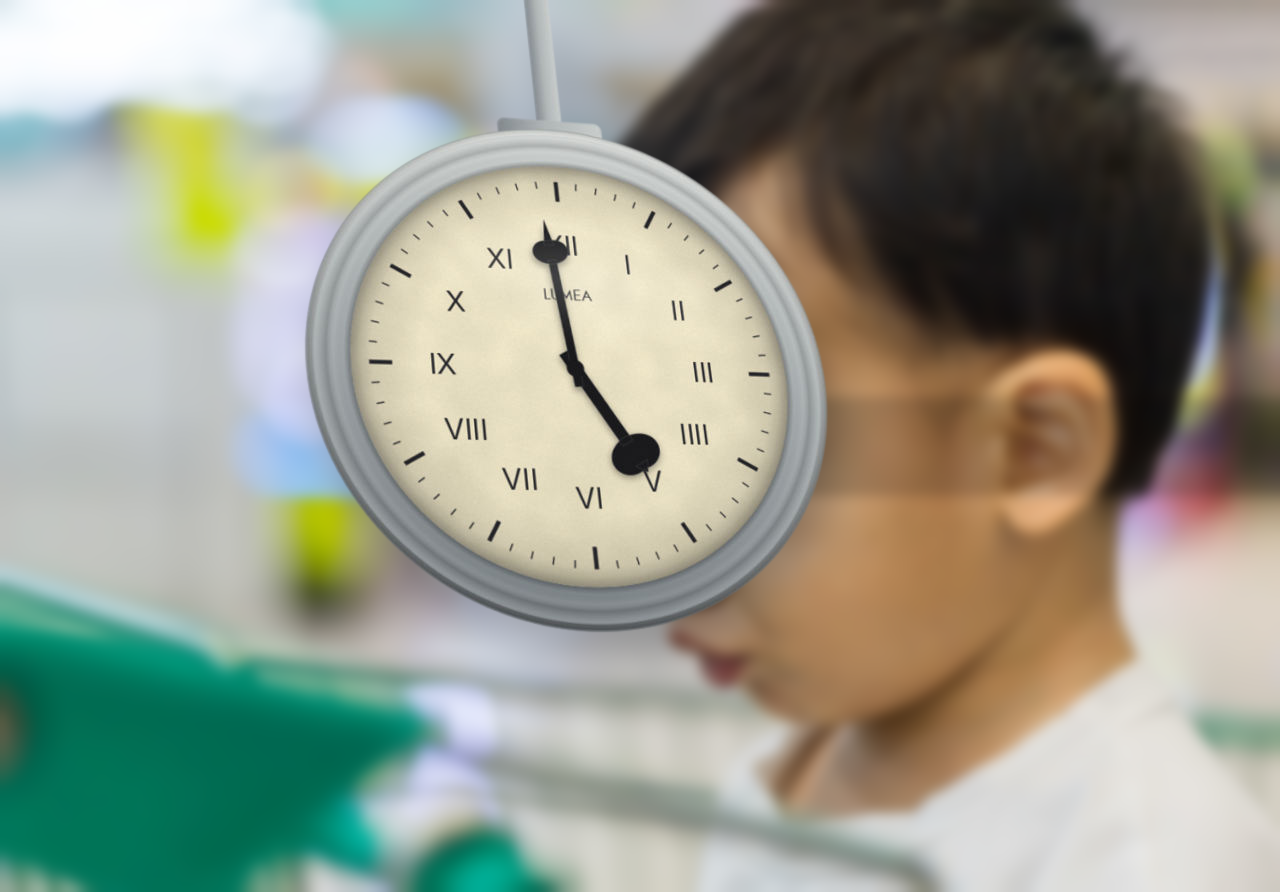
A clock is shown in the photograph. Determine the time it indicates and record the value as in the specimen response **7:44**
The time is **4:59**
